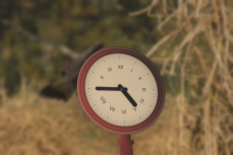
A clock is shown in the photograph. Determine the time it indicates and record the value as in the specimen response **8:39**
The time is **4:45**
